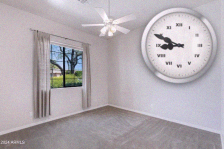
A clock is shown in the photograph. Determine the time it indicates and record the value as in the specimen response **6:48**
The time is **8:49**
